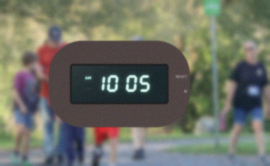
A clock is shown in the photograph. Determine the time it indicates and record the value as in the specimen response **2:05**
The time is **10:05**
